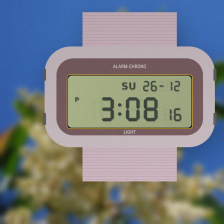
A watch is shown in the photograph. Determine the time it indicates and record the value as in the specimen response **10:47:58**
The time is **3:08:16**
